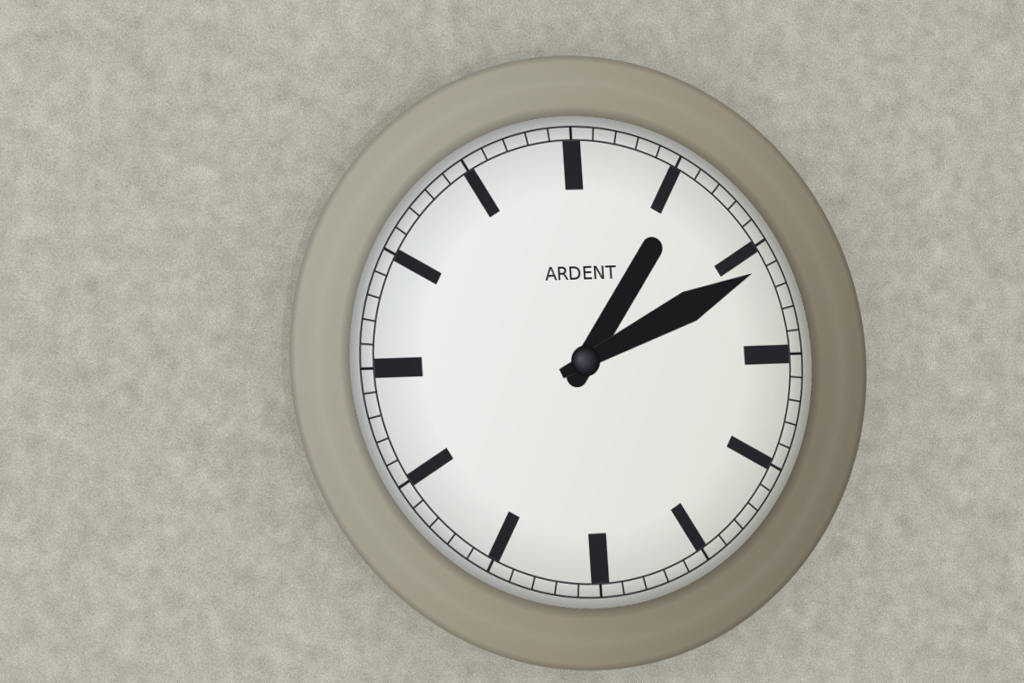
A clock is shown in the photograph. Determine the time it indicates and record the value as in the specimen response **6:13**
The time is **1:11**
